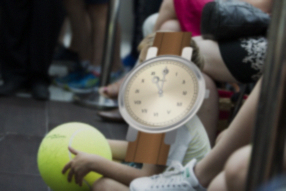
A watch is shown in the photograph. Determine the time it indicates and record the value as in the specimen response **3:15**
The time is **11:00**
